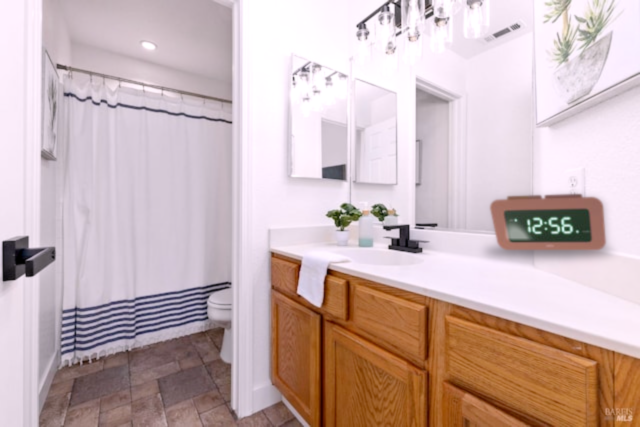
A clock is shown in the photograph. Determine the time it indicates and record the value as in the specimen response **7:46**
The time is **12:56**
